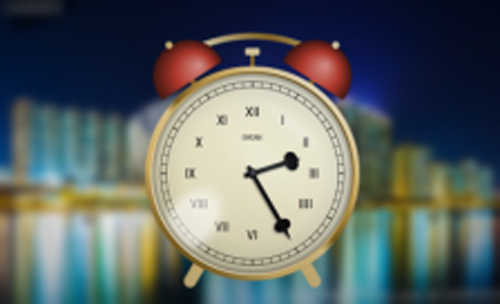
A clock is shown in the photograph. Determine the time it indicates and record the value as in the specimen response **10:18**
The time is **2:25**
